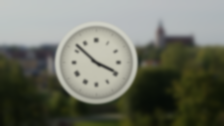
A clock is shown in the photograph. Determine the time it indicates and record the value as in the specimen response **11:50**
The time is **3:52**
